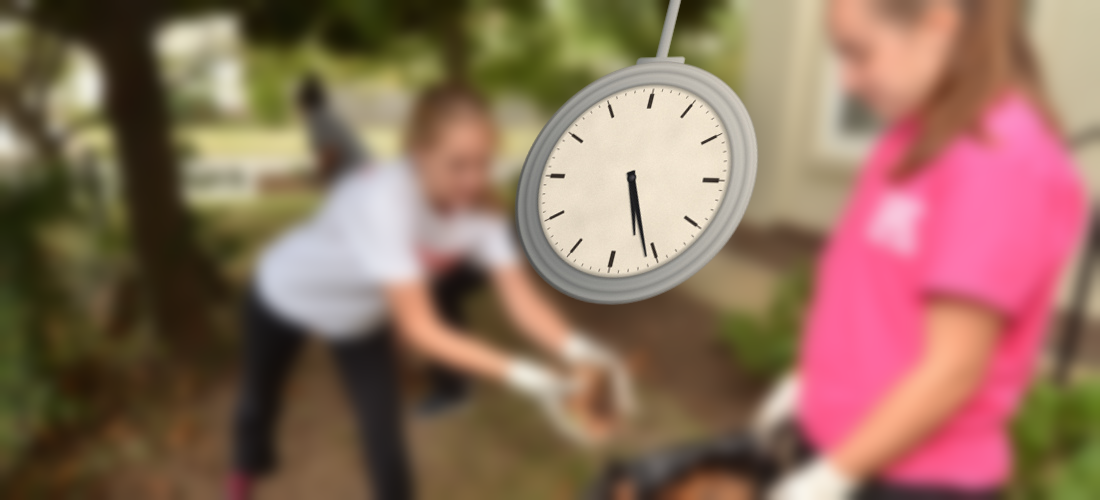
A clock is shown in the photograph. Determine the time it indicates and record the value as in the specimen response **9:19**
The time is **5:26**
